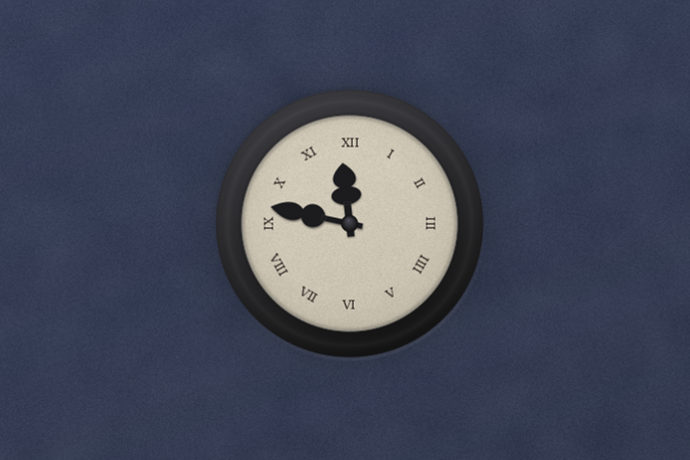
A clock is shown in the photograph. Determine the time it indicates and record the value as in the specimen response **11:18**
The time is **11:47**
